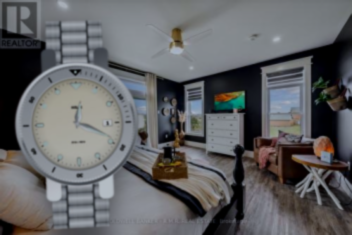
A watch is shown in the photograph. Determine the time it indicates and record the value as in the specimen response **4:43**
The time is **12:19**
